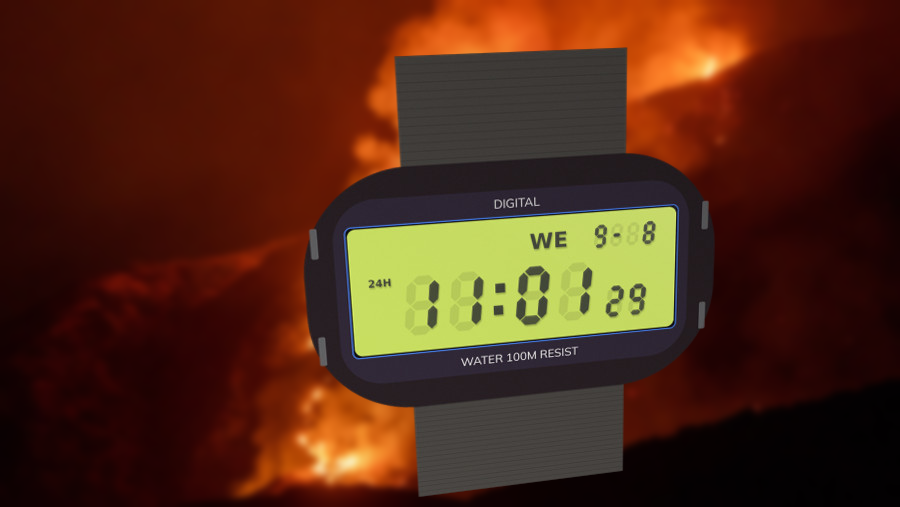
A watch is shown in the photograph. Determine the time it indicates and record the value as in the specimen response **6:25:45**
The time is **11:01:29**
